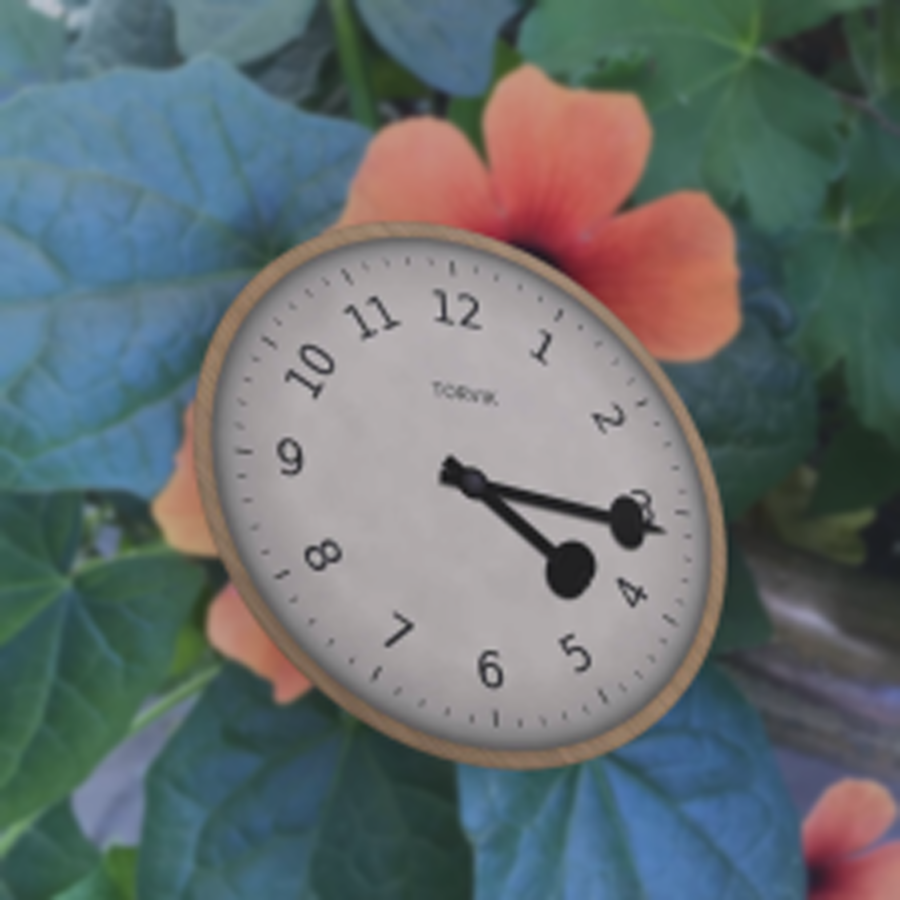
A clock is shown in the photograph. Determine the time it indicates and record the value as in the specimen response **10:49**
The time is **4:16**
